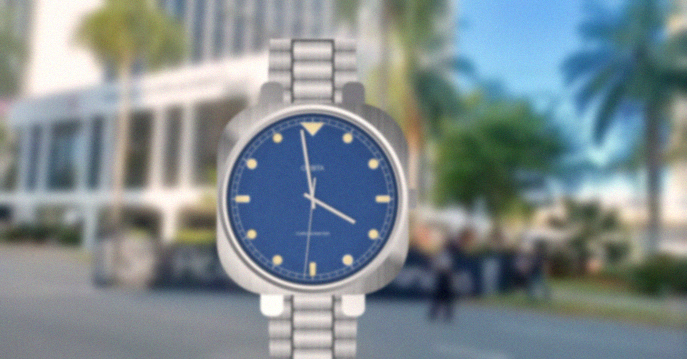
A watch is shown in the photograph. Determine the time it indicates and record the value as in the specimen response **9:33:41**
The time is **3:58:31**
